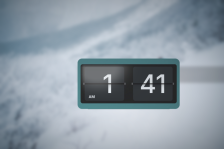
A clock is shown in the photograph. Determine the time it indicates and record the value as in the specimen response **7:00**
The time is **1:41**
